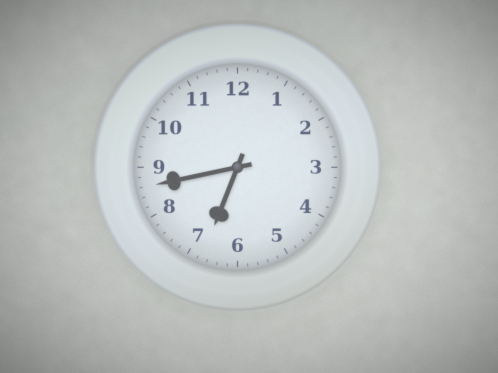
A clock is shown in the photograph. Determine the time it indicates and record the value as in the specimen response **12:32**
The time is **6:43**
